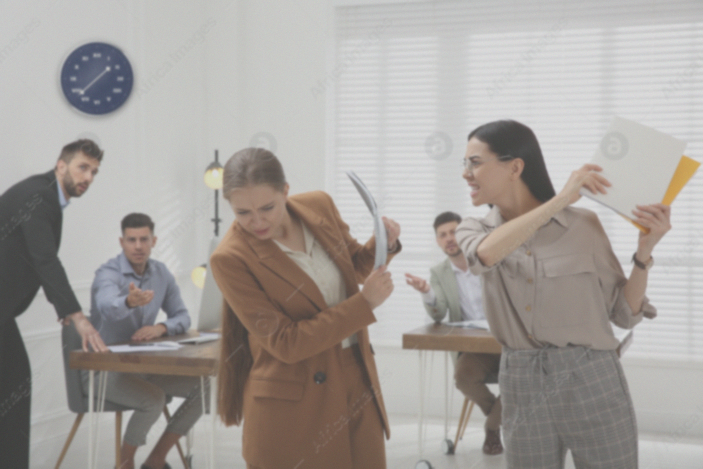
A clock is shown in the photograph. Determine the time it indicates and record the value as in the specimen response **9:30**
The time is **1:38**
